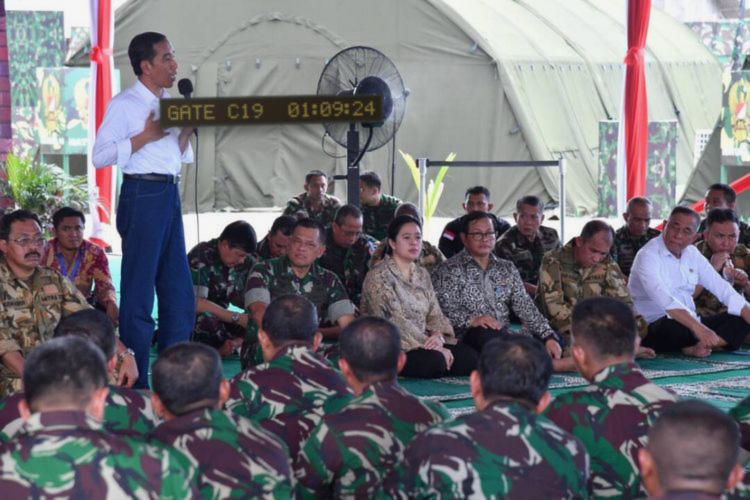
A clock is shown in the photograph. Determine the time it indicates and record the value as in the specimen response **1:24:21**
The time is **1:09:24**
